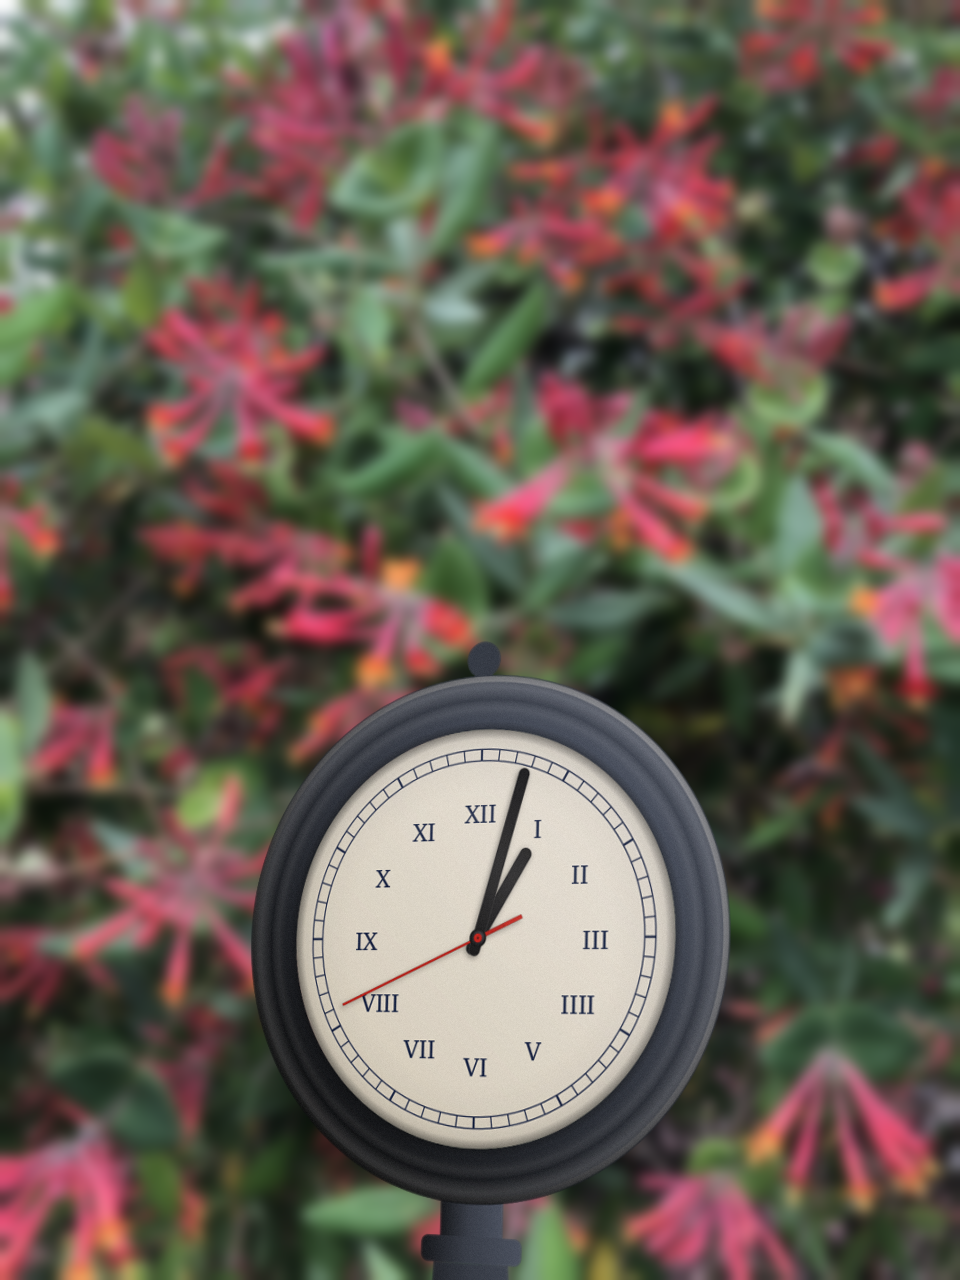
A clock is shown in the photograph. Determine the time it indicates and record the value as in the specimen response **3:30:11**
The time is **1:02:41**
